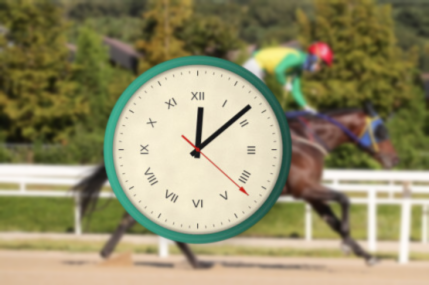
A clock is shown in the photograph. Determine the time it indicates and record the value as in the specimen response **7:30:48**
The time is **12:08:22**
